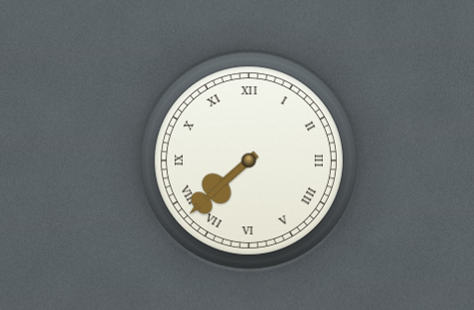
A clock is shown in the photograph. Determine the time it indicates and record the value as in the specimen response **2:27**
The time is **7:38**
